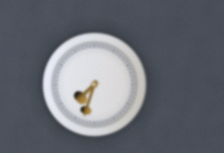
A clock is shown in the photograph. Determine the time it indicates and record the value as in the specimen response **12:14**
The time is **7:33**
